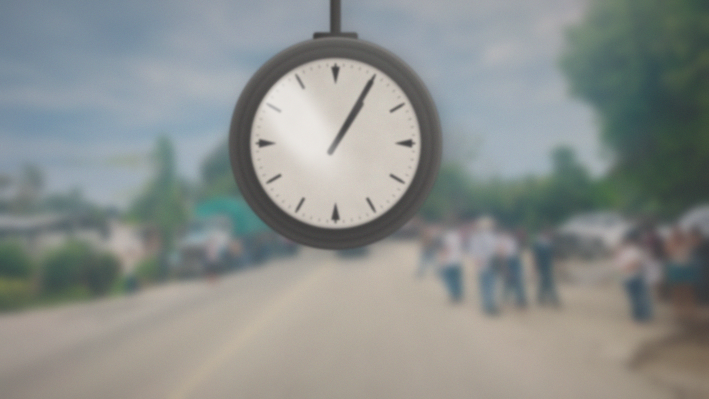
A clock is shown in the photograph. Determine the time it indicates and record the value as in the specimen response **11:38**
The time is **1:05**
